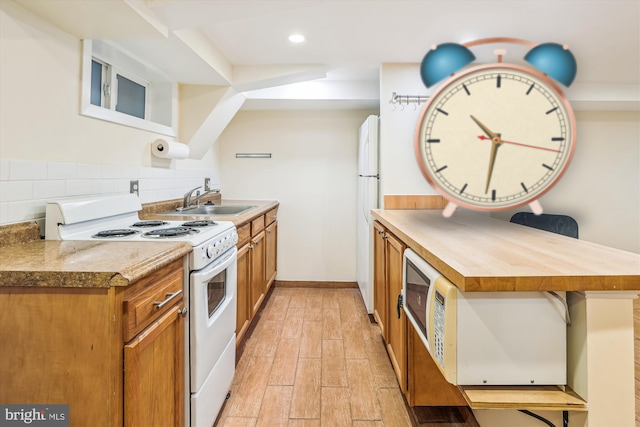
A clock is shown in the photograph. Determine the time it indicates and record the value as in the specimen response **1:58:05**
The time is **10:31:17**
